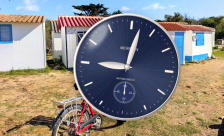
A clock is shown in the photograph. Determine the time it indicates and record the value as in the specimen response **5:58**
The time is **9:02**
